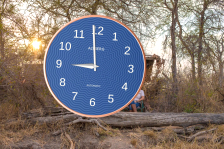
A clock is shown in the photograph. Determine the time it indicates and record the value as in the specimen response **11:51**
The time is **8:59**
